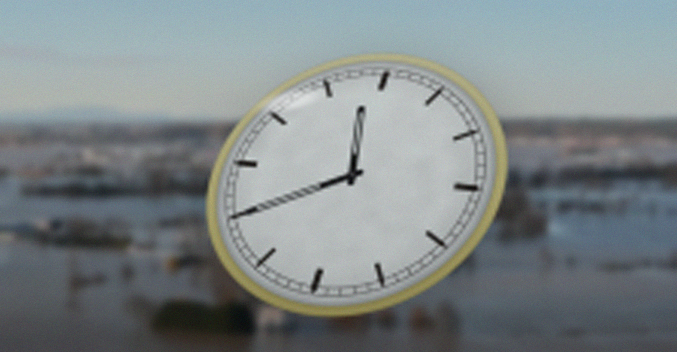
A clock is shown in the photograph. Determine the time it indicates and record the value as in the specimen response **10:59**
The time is **11:40**
